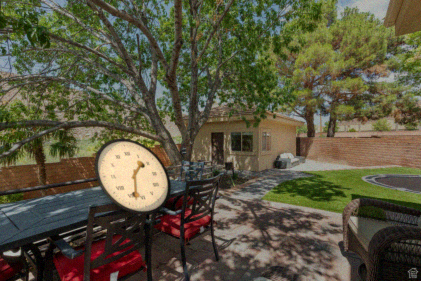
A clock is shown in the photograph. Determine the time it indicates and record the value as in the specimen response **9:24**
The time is **1:33**
